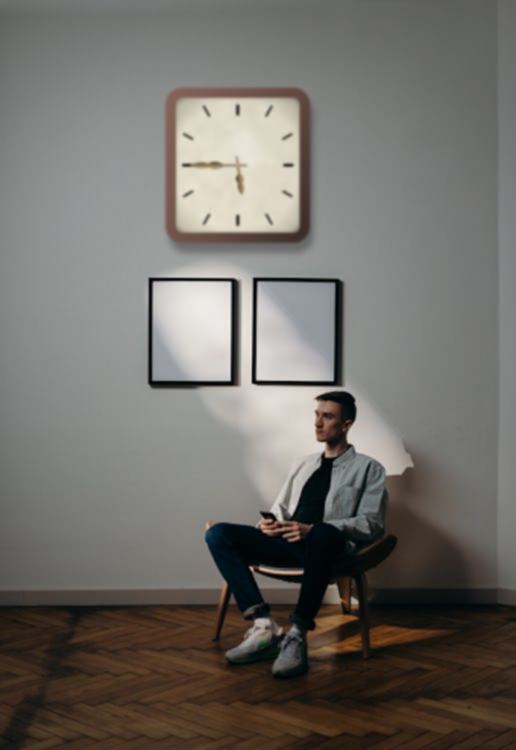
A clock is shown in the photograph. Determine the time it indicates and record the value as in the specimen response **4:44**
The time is **5:45**
